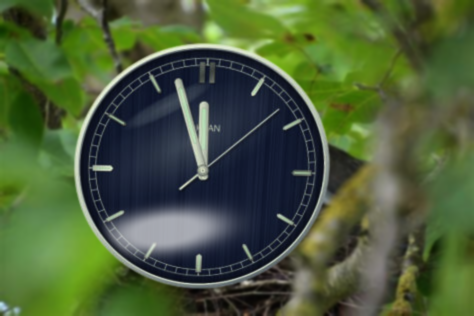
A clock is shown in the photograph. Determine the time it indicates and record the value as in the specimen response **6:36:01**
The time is **11:57:08**
